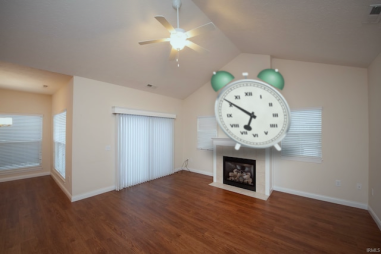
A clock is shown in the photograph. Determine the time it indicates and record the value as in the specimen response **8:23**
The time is **6:51**
